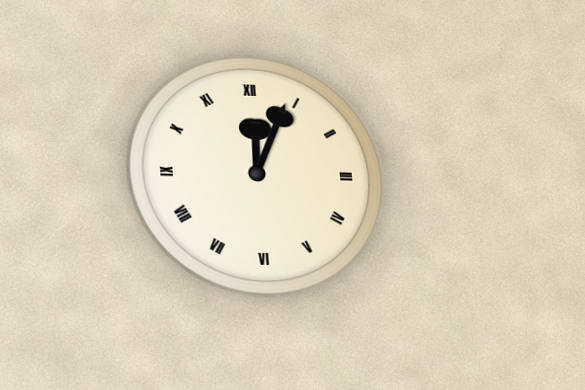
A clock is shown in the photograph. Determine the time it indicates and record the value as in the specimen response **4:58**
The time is **12:04**
